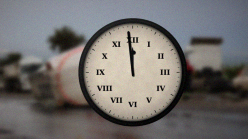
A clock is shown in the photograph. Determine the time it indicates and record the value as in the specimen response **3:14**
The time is **11:59**
